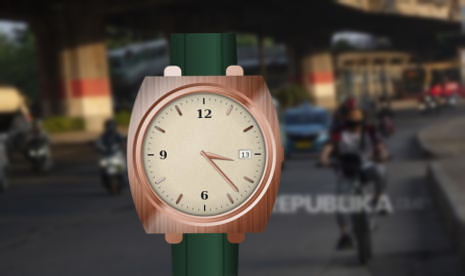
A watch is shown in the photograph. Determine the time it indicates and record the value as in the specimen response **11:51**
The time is **3:23**
